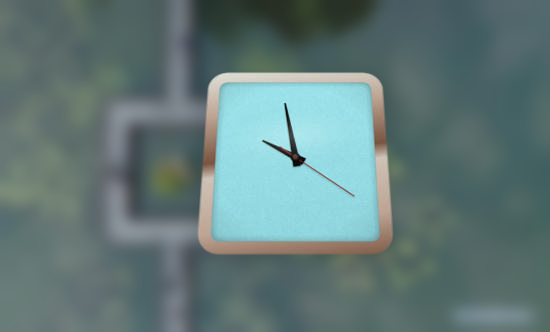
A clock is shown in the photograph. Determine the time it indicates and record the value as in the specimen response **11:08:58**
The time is **9:58:21**
